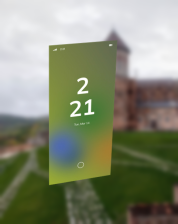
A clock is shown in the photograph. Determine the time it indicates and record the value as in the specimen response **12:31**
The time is **2:21**
